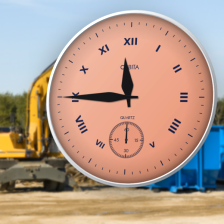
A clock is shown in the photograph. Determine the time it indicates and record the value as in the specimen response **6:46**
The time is **11:45**
